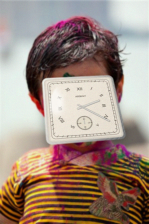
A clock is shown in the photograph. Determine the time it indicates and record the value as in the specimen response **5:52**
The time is **2:21**
